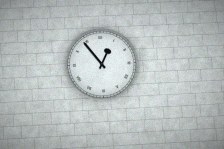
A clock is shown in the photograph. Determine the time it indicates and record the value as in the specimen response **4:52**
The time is **12:54**
